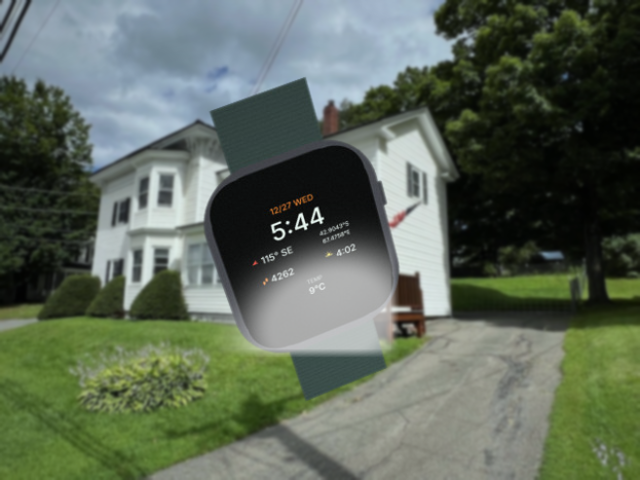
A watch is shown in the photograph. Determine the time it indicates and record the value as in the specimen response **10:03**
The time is **5:44**
